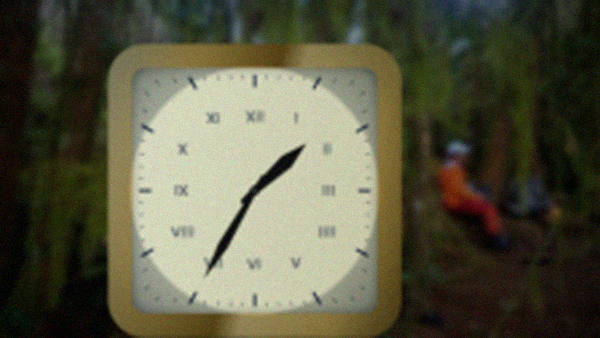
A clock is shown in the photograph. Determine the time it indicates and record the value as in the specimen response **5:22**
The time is **1:35**
